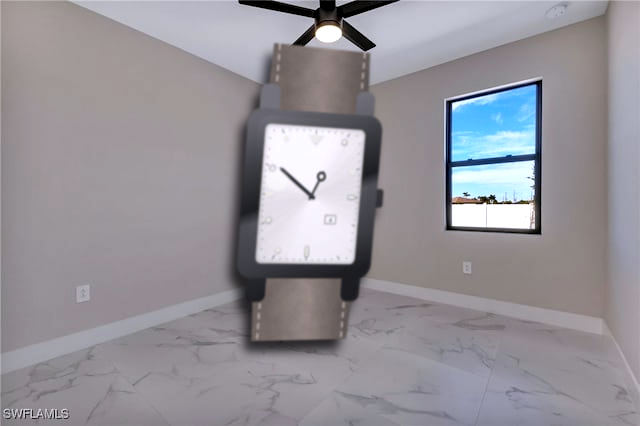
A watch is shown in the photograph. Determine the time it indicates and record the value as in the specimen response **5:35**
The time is **12:51**
